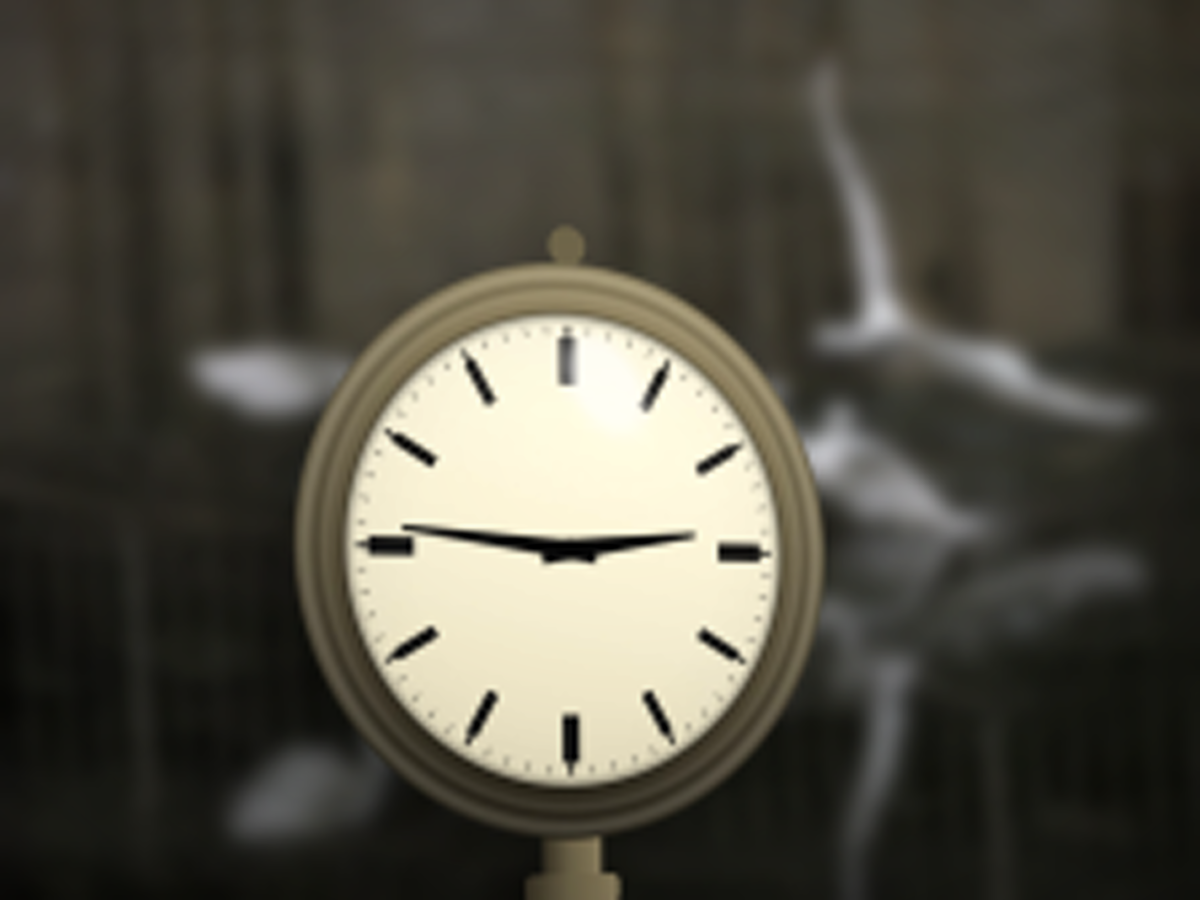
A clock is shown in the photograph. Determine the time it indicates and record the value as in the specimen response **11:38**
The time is **2:46**
